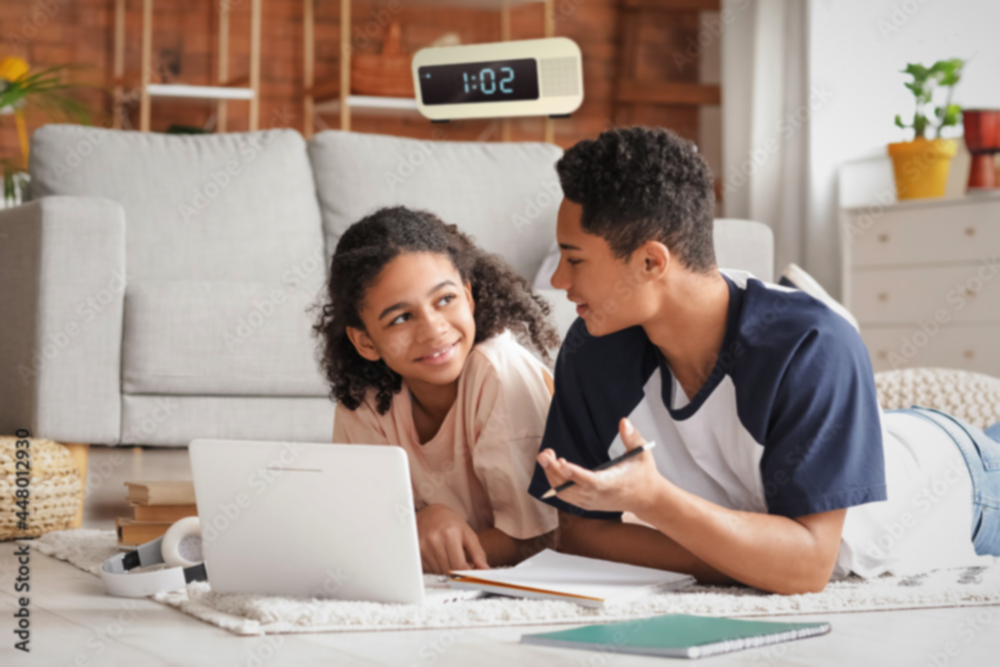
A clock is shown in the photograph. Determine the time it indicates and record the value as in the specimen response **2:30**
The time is **1:02**
